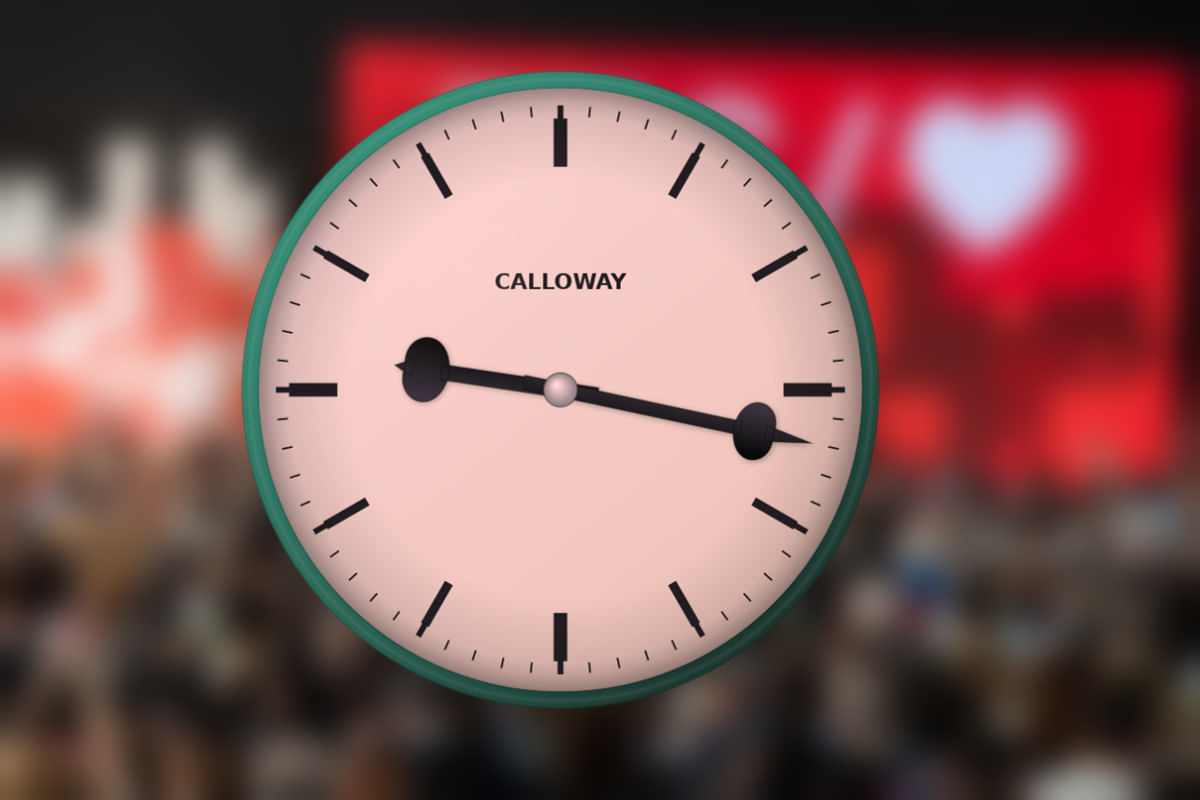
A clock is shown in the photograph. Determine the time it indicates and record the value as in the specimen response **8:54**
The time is **9:17**
